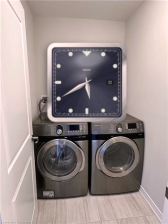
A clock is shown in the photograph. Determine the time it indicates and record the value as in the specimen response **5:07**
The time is **5:40**
